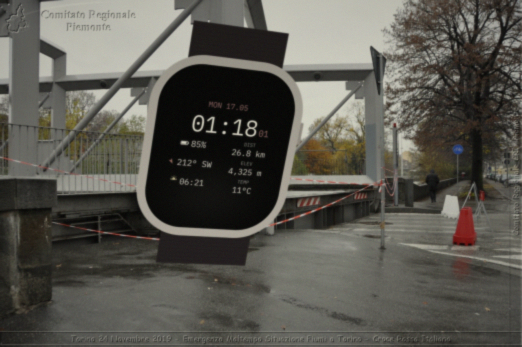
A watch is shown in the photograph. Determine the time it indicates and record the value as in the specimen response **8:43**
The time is **1:18**
